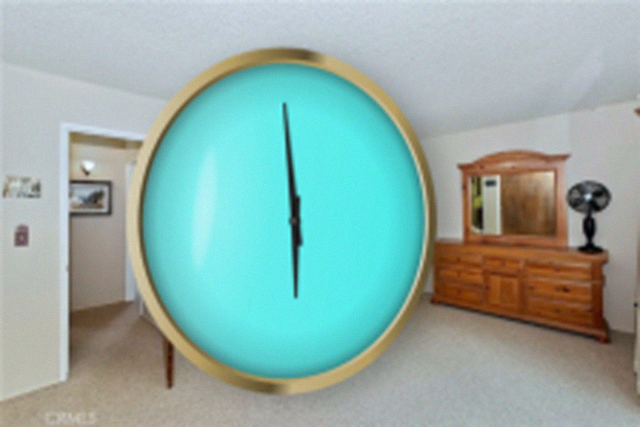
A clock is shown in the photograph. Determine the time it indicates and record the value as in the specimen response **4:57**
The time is **5:59**
